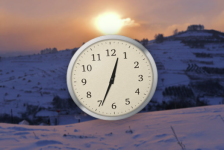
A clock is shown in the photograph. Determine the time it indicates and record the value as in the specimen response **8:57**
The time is **12:34**
